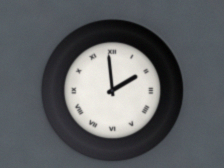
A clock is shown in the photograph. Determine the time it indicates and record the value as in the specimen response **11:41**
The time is **1:59**
